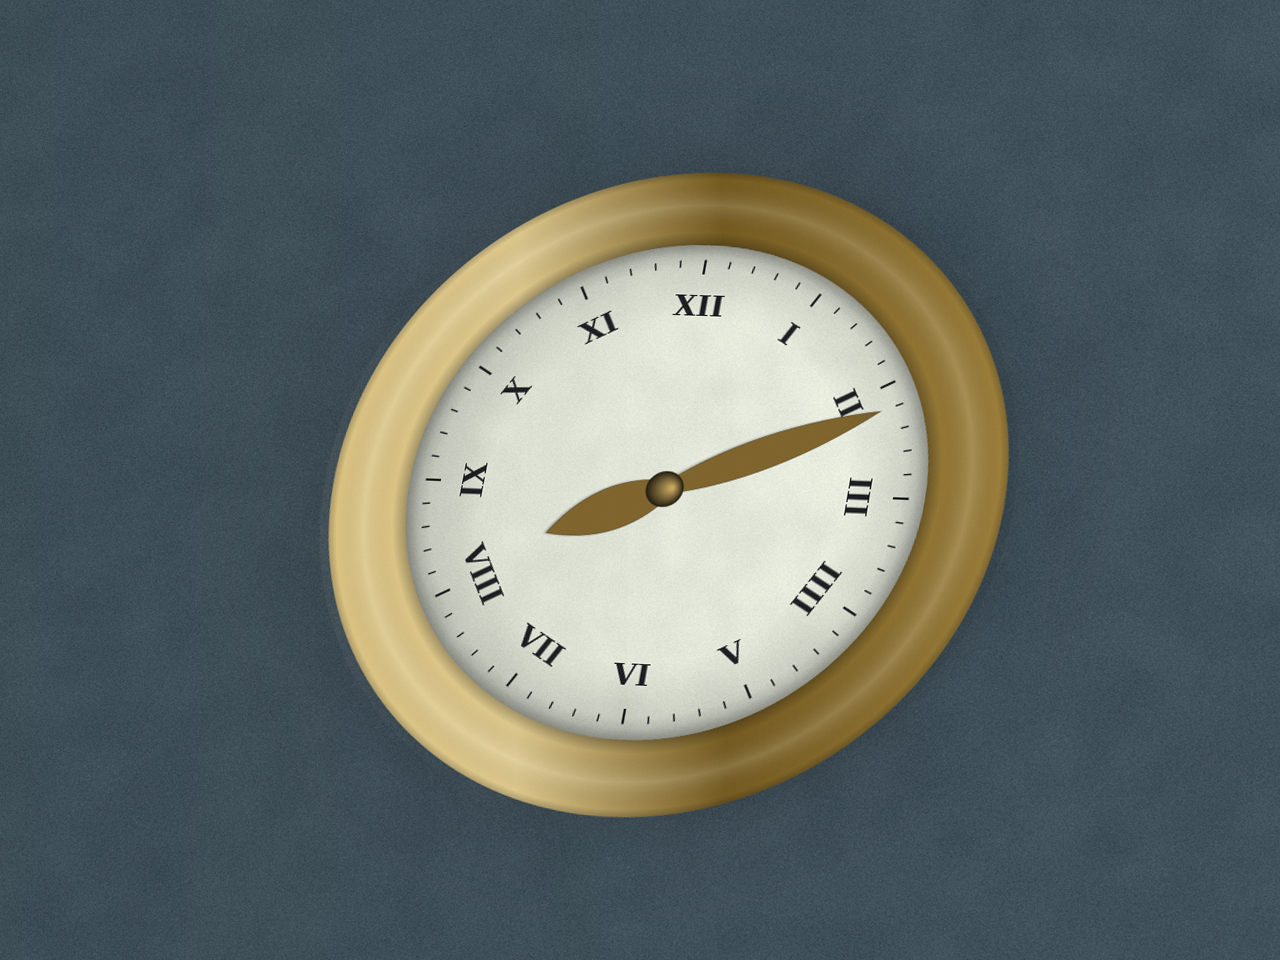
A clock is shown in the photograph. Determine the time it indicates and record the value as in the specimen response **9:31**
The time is **8:11**
